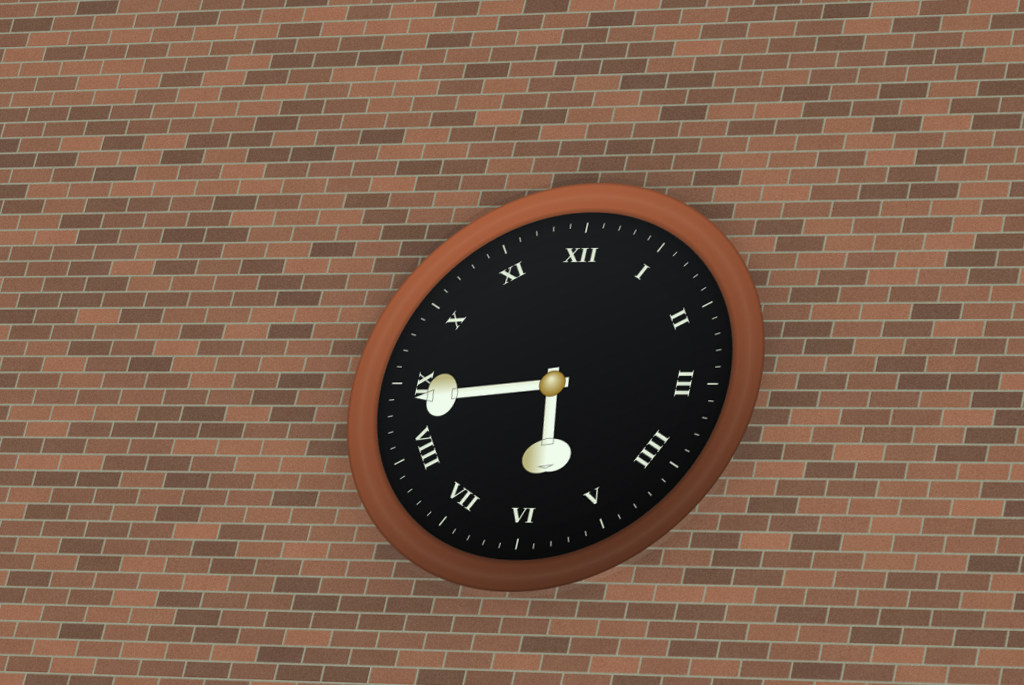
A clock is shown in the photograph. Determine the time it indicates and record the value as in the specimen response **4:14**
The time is **5:44**
